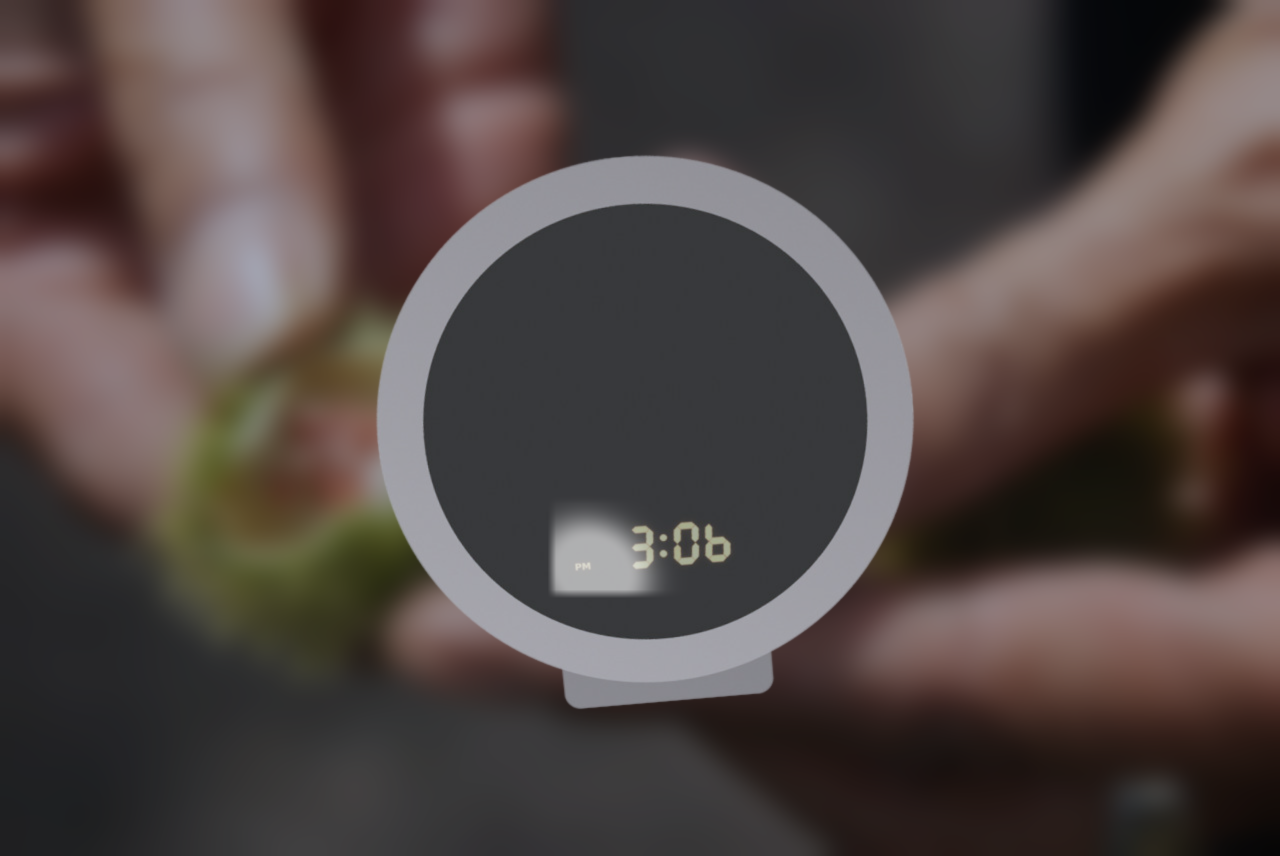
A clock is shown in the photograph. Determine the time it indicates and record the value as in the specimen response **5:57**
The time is **3:06**
